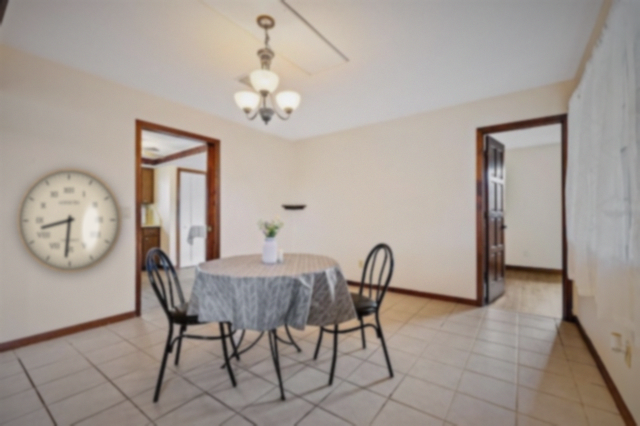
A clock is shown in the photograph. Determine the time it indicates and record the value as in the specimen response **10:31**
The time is **8:31**
